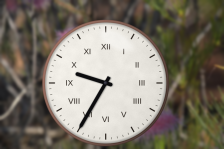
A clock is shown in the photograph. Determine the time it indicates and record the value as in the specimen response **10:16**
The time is **9:35**
